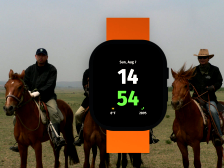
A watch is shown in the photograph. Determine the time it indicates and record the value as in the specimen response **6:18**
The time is **14:54**
